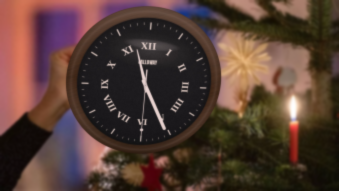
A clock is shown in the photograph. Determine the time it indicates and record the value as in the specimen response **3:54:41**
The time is **11:25:30**
